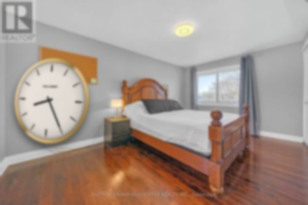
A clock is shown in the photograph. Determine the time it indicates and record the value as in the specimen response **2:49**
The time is **8:25**
